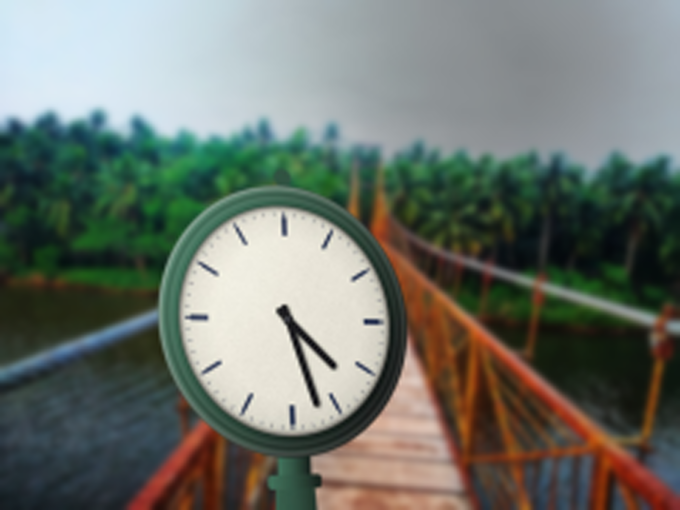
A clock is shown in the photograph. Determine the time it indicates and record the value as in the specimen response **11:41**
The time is **4:27**
